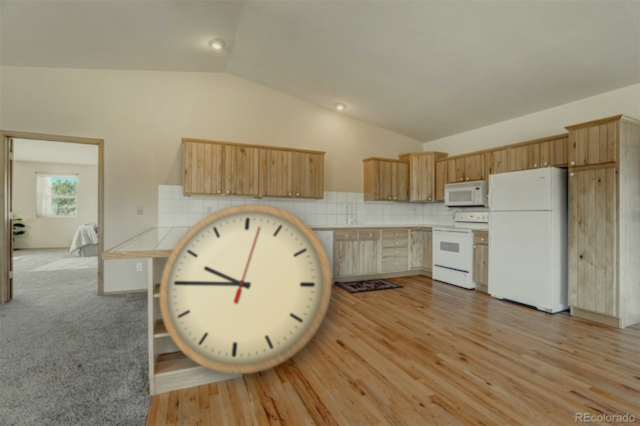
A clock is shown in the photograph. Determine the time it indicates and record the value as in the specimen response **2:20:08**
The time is **9:45:02**
